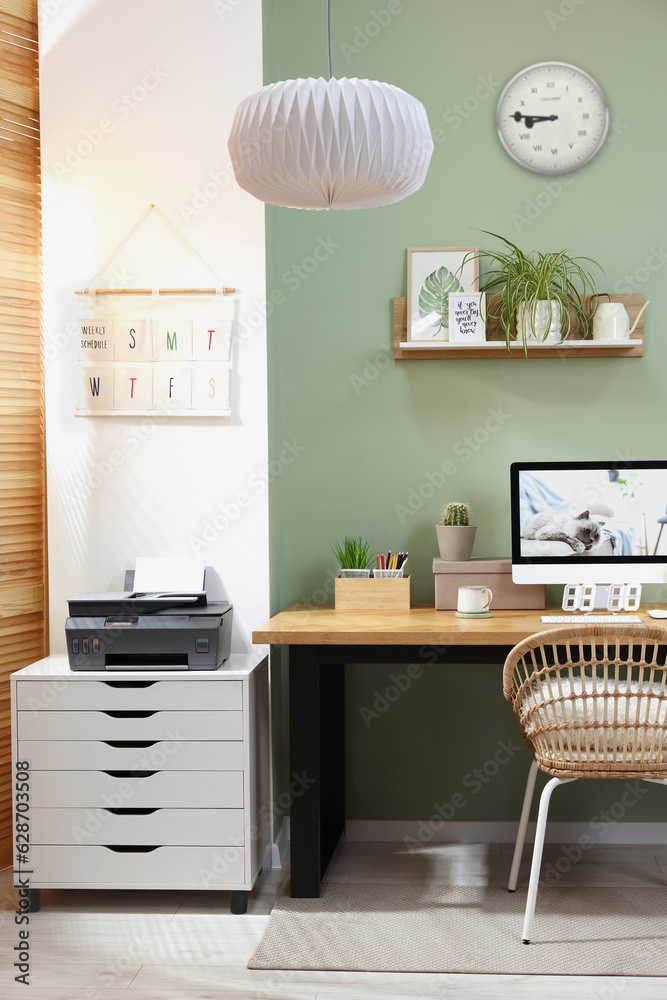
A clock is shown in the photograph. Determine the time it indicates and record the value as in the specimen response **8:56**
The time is **8:46**
